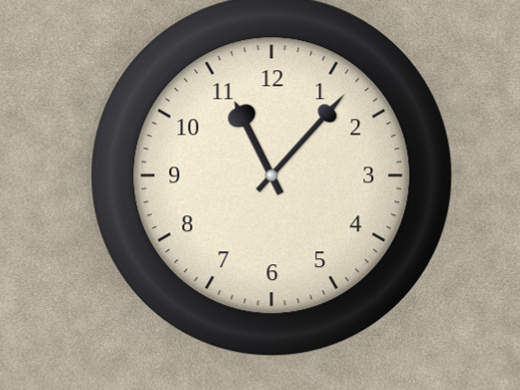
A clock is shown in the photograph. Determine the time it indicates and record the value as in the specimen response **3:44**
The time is **11:07**
